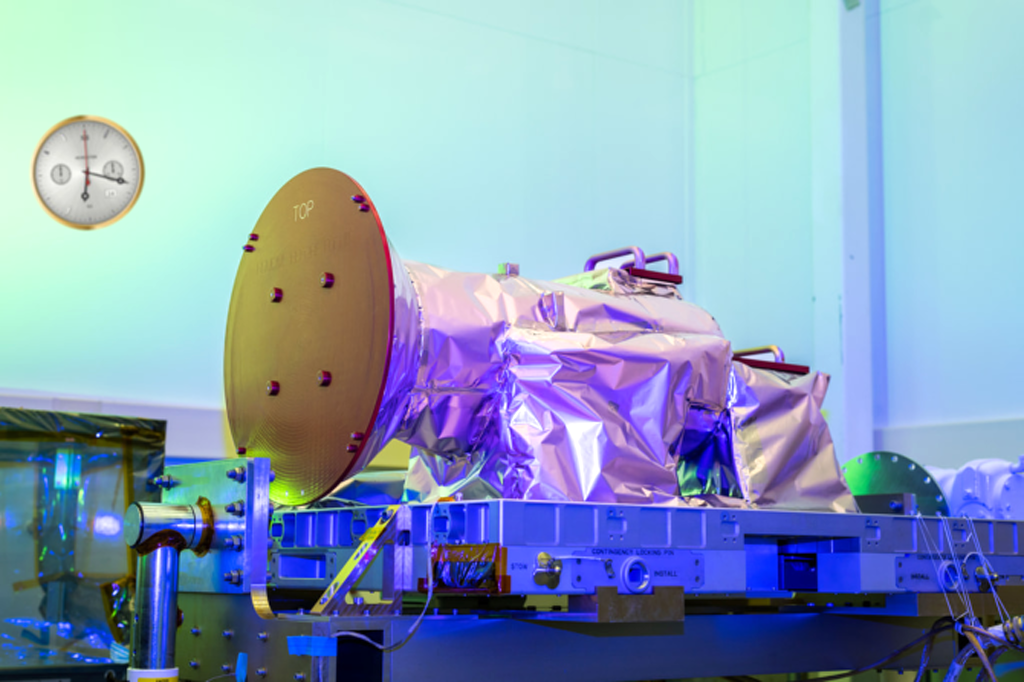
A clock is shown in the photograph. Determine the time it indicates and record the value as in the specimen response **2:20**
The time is **6:18**
